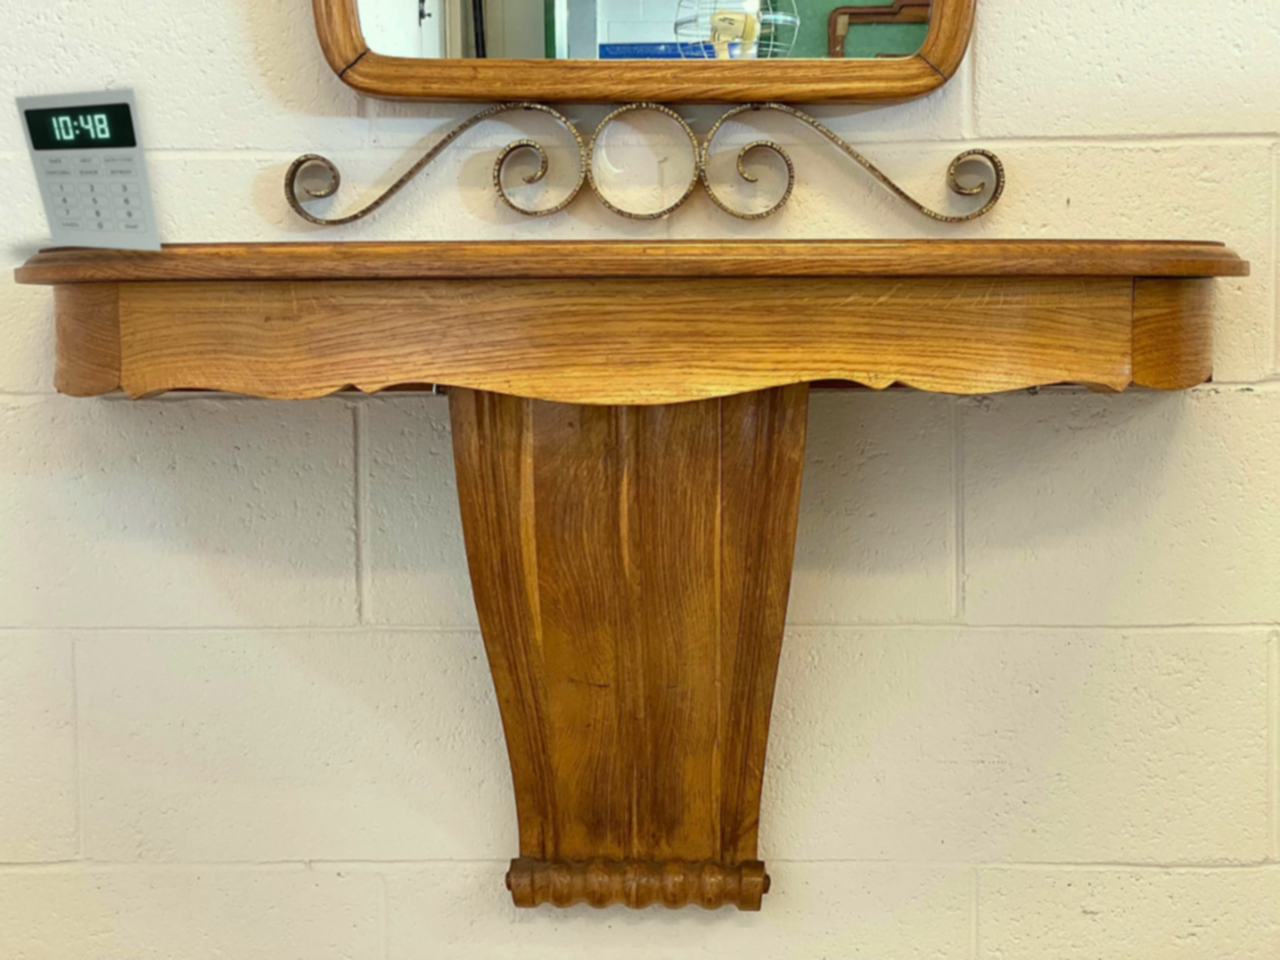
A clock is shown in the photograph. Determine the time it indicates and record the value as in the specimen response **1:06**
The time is **10:48**
